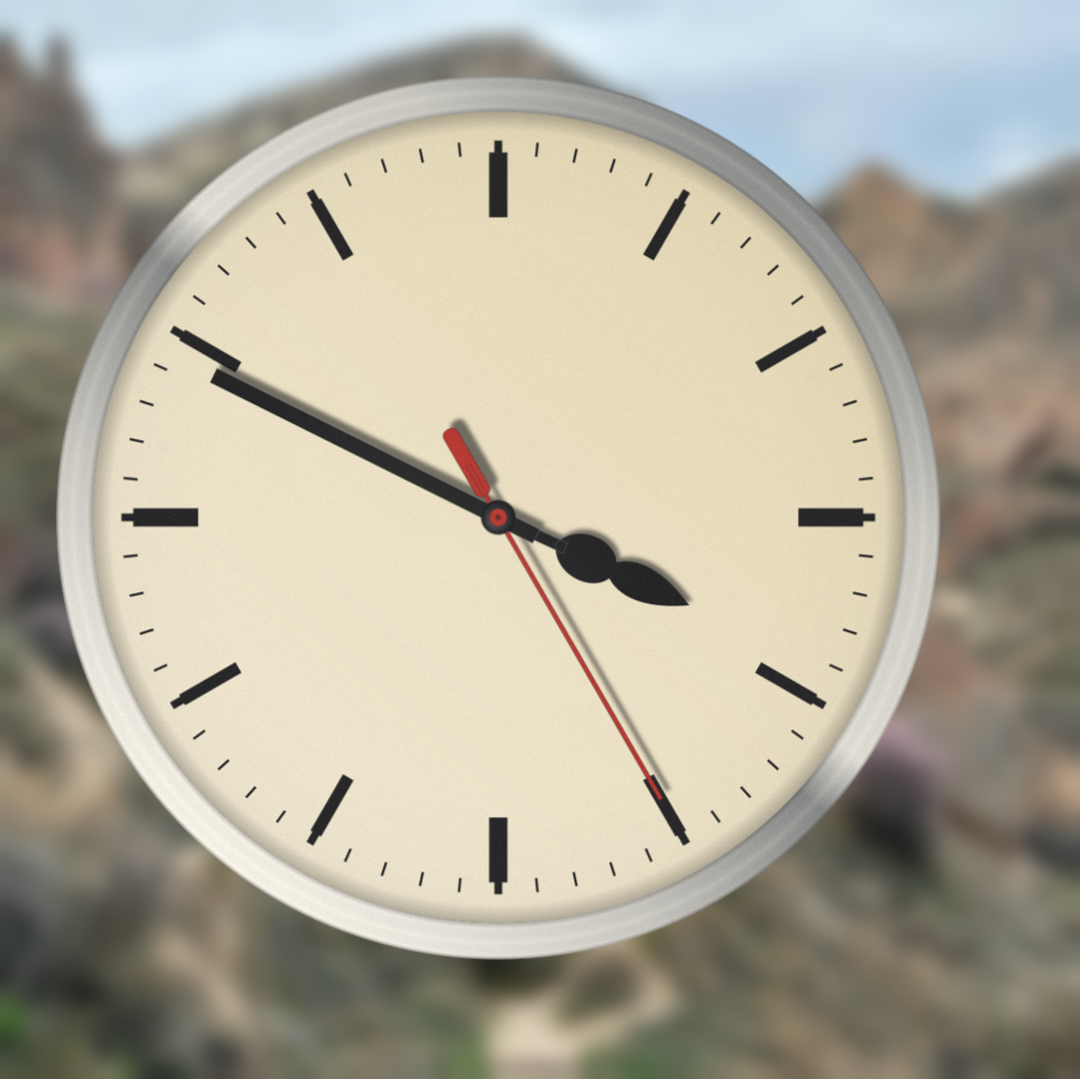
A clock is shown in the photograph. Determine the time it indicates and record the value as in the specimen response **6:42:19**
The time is **3:49:25**
